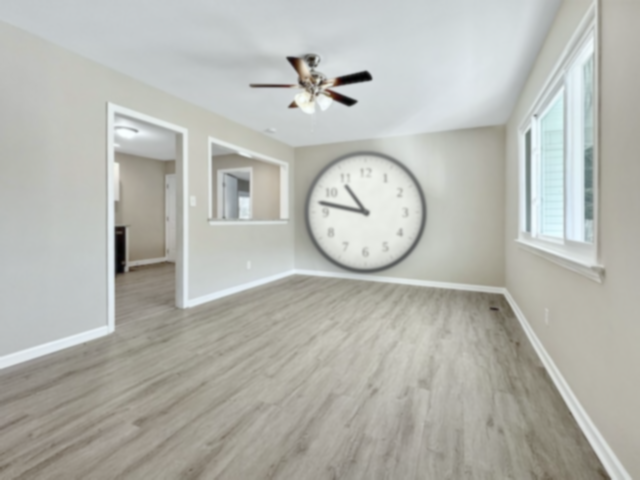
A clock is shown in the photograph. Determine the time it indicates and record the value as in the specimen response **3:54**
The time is **10:47**
